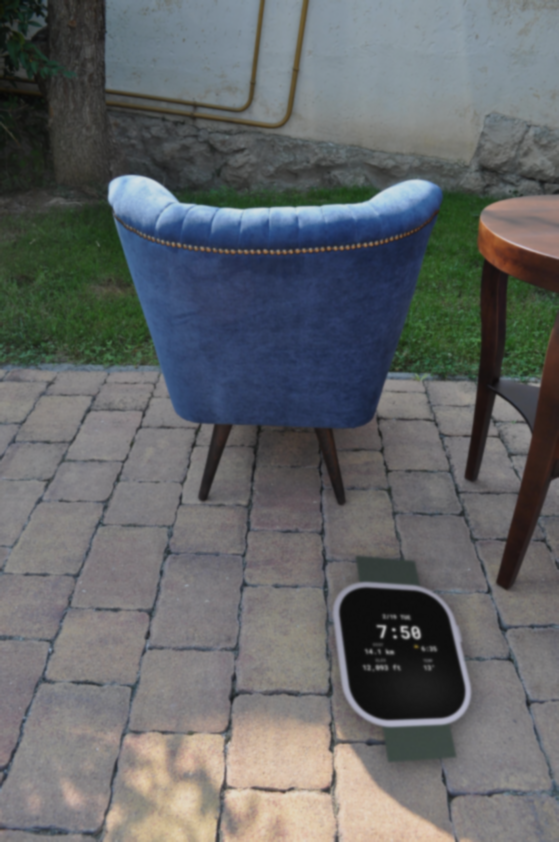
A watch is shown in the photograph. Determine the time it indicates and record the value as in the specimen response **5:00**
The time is **7:50**
